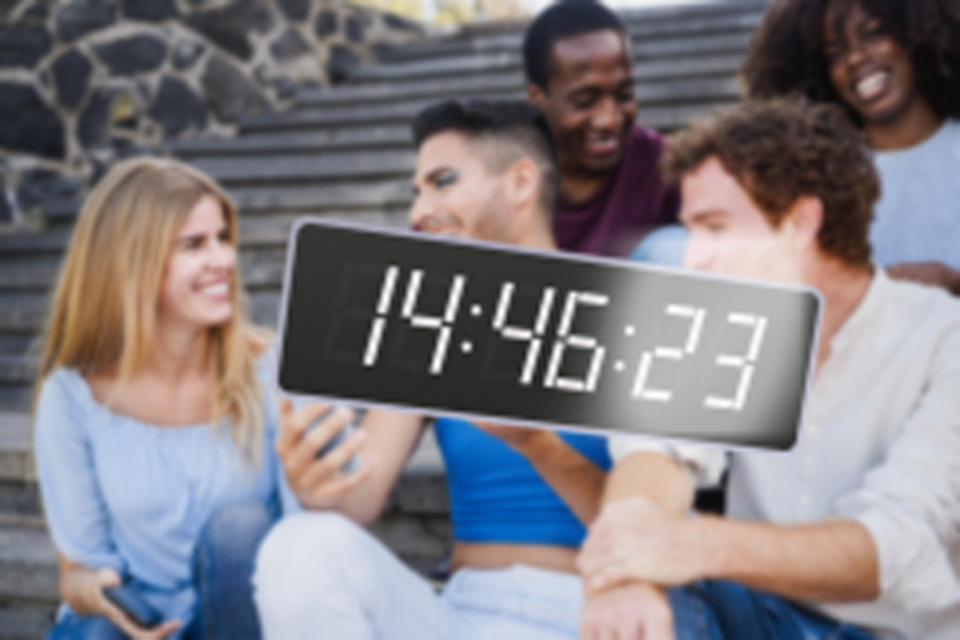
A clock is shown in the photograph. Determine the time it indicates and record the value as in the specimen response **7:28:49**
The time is **14:46:23**
